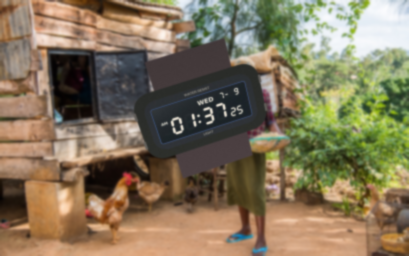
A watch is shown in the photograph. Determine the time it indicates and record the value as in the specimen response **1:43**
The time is **1:37**
